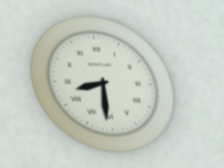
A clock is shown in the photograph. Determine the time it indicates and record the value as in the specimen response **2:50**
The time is **8:31**
